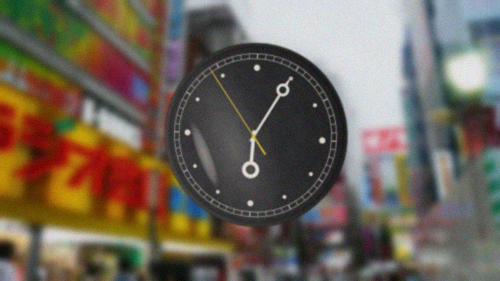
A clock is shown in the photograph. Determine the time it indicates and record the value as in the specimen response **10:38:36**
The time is **6:04:54**
